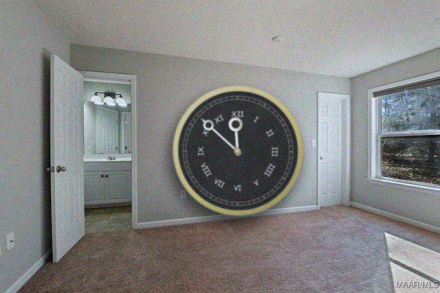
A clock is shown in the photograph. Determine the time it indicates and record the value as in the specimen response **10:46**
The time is **11:52**
